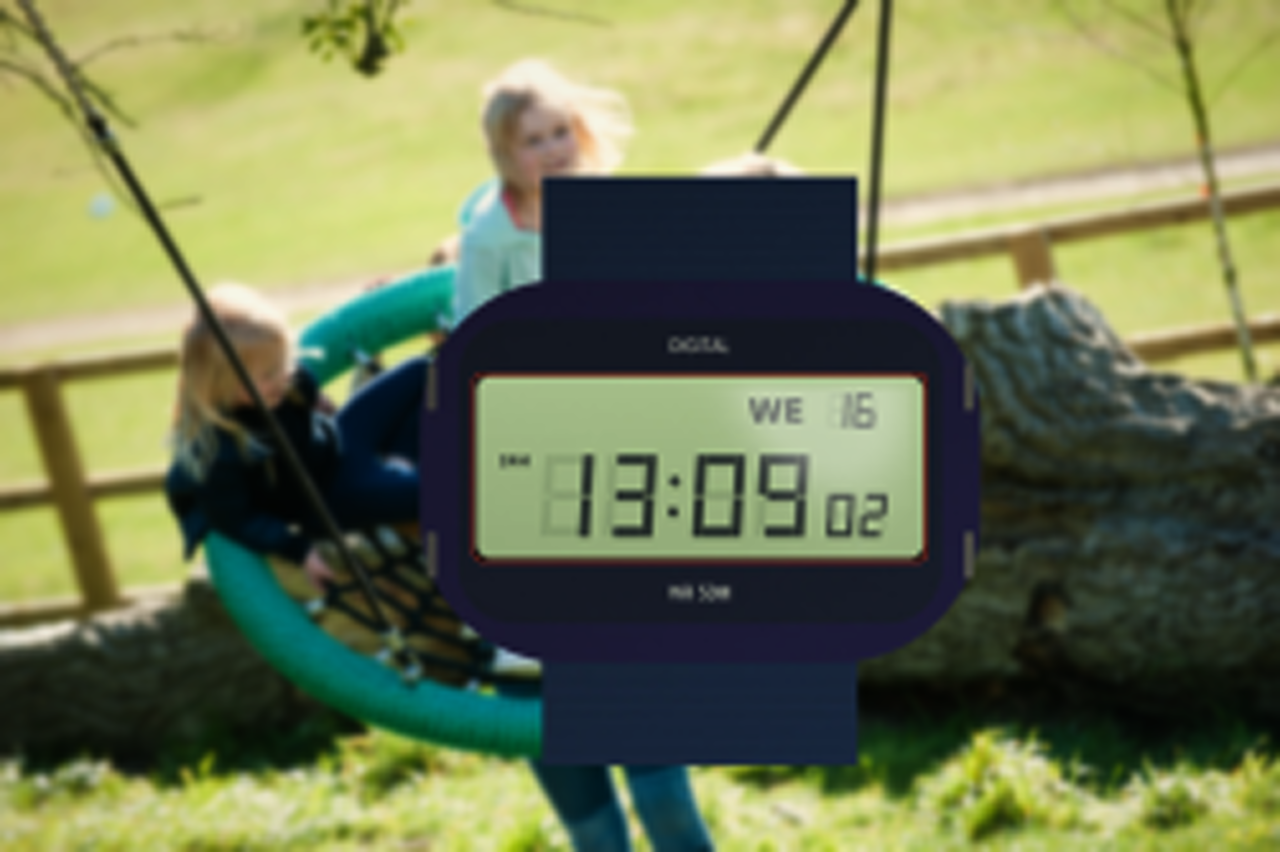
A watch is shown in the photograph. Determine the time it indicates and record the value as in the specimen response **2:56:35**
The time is **13:09:02**
